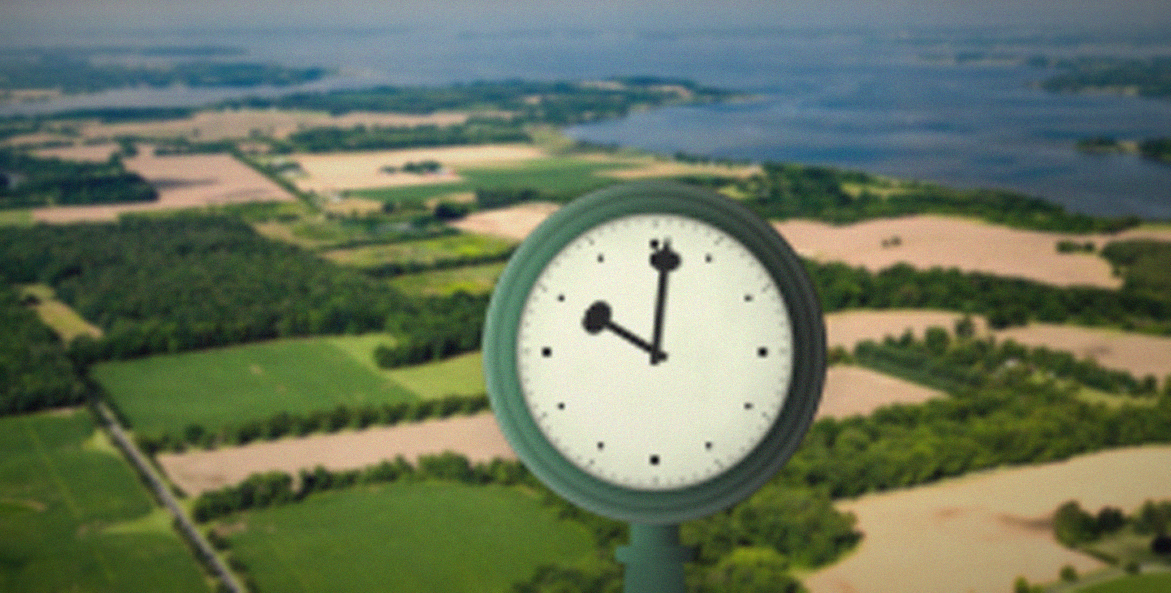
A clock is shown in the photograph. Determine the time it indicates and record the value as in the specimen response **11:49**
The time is **10:01**
